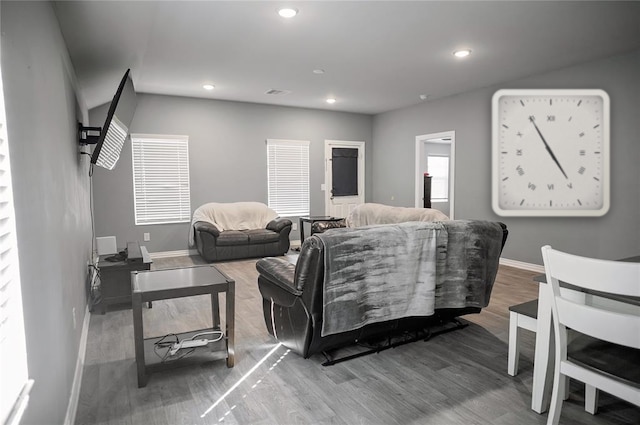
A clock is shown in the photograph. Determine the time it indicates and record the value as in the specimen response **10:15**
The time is **4:55**
